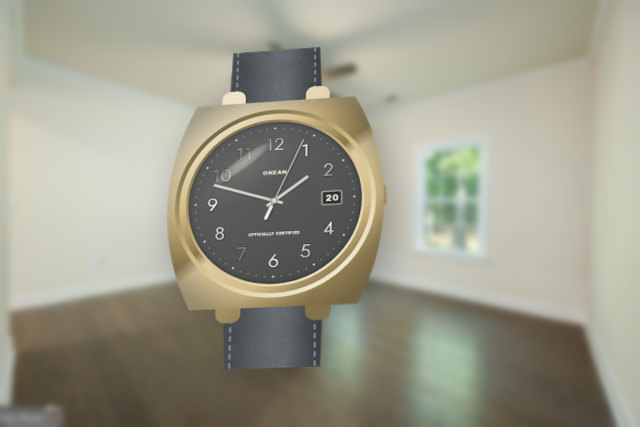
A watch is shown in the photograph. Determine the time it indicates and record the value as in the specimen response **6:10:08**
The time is **1:48:04**
